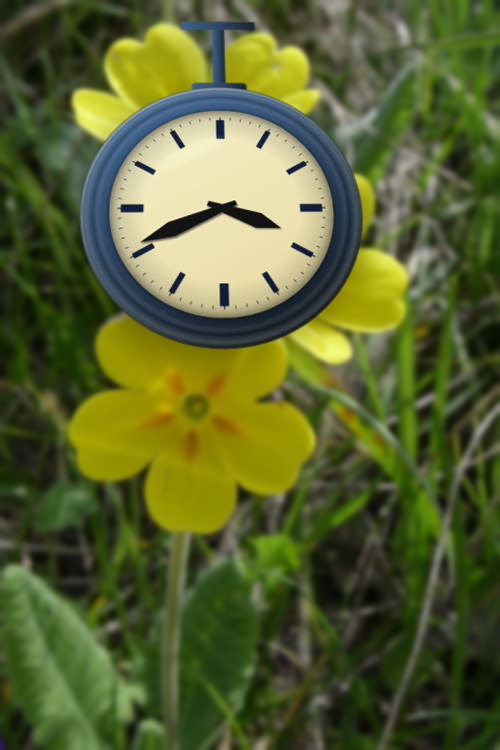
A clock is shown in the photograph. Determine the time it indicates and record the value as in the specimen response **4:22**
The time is **3:41**
